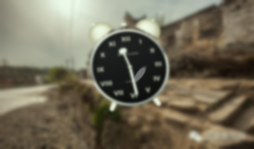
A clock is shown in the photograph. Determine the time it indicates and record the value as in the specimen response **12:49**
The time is **11:29**
